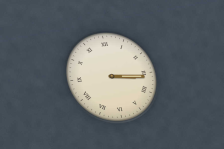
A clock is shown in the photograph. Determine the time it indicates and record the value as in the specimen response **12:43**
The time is **3:16**
